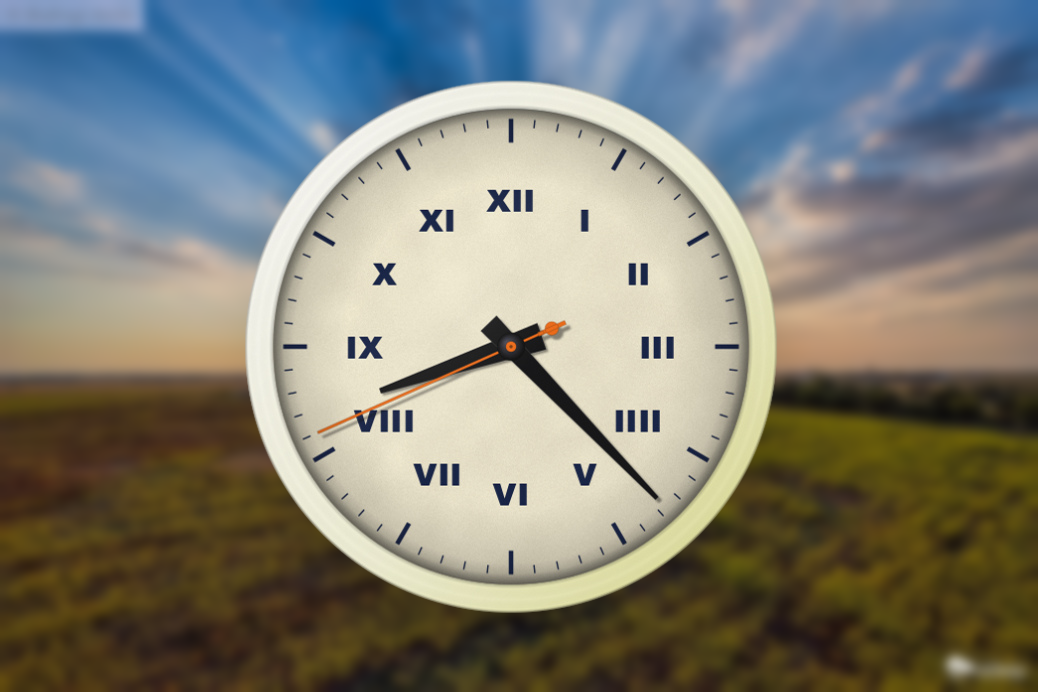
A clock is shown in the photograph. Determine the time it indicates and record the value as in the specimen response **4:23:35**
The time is **8:22:41**
